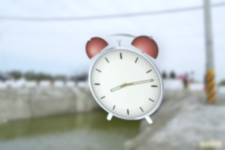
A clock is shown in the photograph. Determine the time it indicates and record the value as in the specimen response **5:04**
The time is **8:13**
